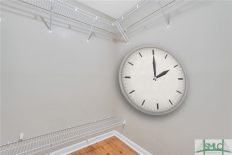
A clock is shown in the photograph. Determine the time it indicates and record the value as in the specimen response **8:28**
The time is **2:00**
